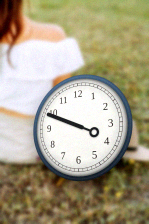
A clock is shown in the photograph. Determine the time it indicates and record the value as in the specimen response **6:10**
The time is **3:49**
